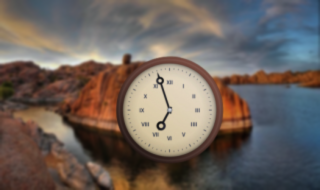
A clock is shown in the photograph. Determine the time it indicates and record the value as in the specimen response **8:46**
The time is **6:57**
